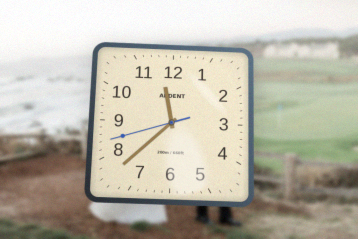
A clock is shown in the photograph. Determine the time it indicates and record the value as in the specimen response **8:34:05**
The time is **11:37:42**
